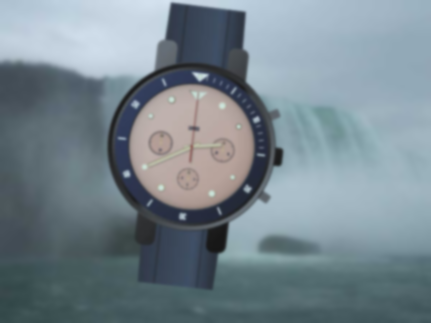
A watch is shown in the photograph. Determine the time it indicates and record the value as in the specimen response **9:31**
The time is **2:40**
